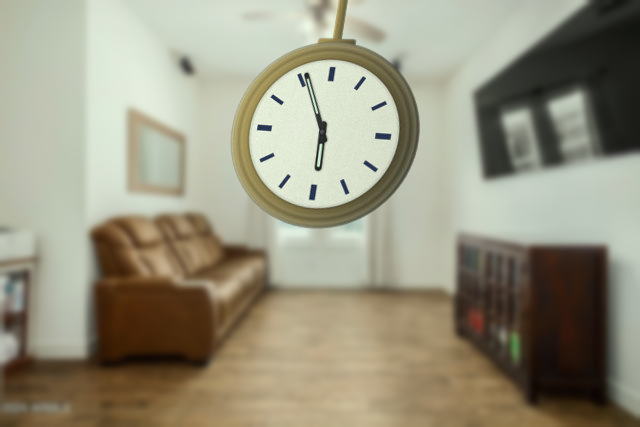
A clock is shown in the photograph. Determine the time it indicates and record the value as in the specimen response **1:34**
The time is **5:56**
